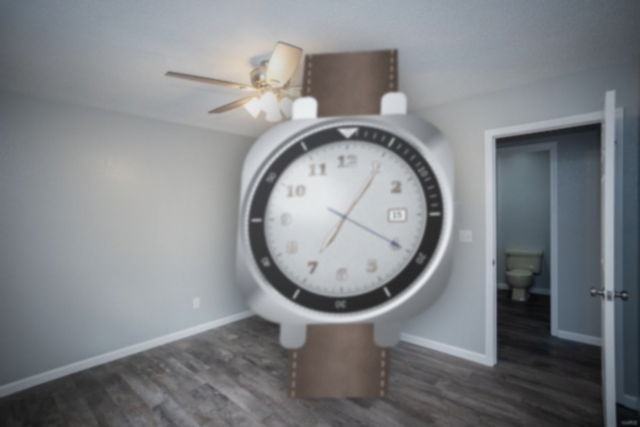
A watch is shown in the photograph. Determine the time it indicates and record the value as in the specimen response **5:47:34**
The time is **7:05:20**
